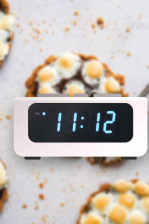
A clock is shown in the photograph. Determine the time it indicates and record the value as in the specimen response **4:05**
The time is **11:12**
